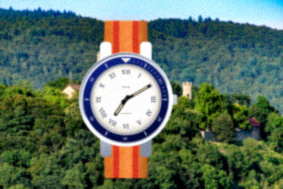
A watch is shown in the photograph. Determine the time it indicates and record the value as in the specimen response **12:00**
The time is **7:10**
